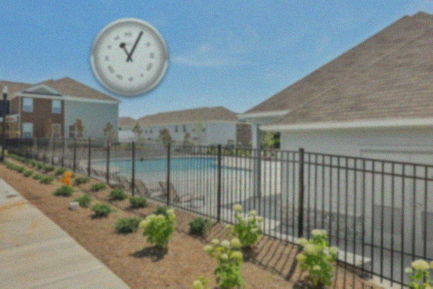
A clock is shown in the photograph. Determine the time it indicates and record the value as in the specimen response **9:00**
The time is **11:05**
